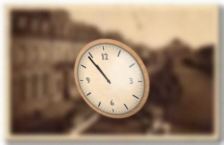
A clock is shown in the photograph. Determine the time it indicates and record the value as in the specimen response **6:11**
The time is **10:54**
